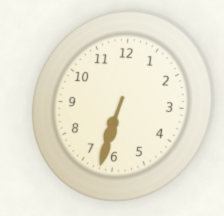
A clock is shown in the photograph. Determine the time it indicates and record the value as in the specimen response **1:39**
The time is **6:32**
